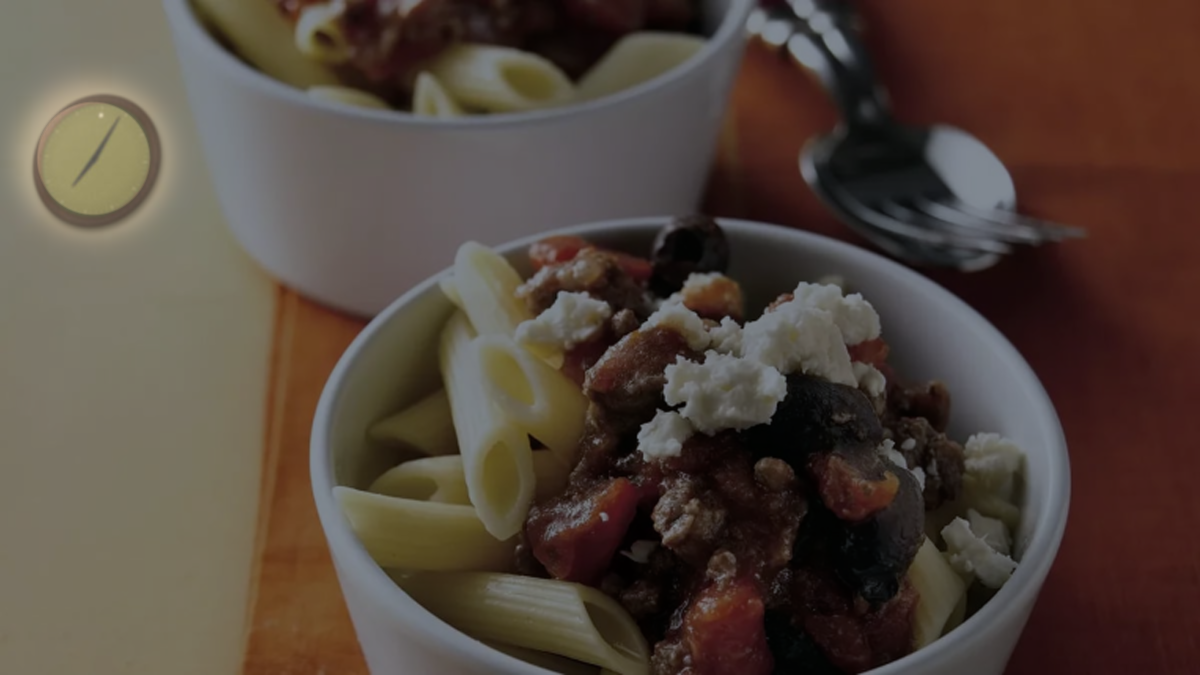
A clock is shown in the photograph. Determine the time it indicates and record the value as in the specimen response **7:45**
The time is **7:04**
